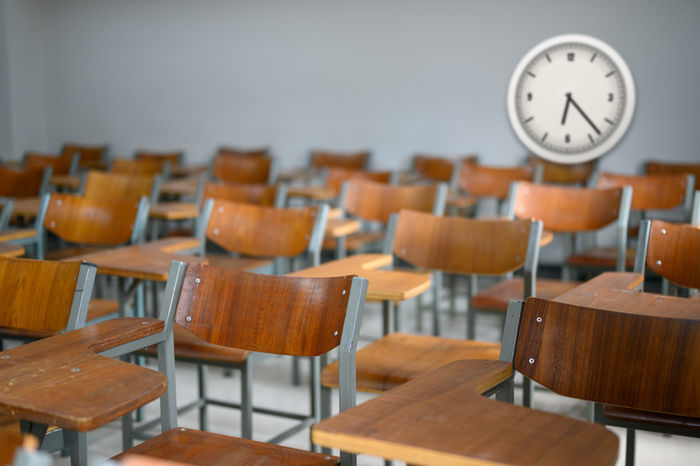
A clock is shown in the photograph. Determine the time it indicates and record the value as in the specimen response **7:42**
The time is **6:23**
